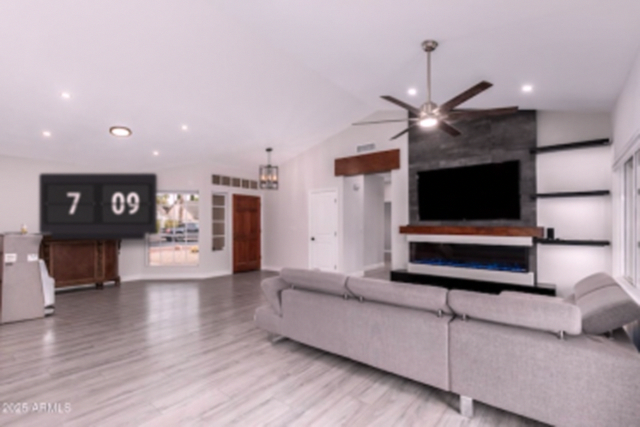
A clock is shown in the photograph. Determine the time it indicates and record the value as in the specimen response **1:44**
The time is **7:09**
